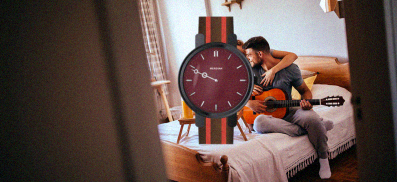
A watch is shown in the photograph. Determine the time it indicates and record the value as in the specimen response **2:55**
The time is **9:49**
